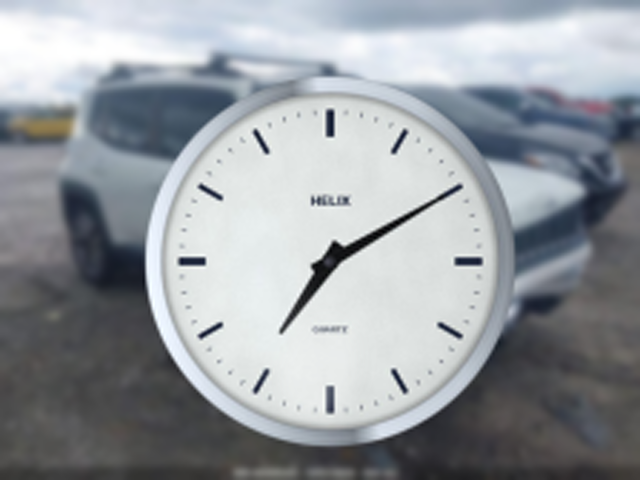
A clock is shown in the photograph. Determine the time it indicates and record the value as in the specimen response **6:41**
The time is **7:10**
